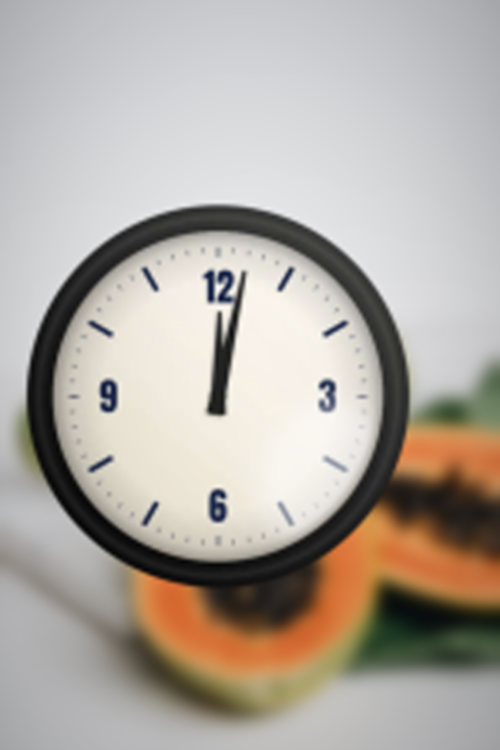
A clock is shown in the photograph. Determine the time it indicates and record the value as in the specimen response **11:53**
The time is **12:02**
